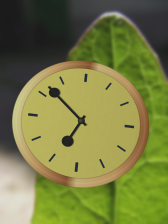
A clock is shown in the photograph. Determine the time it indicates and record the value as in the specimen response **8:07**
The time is **6:52**
